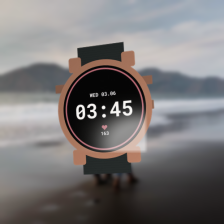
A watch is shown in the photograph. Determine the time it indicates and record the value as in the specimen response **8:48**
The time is **3:45**
